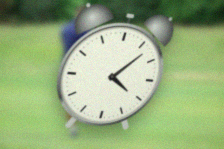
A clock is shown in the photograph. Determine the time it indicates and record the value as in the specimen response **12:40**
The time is **4:07**
